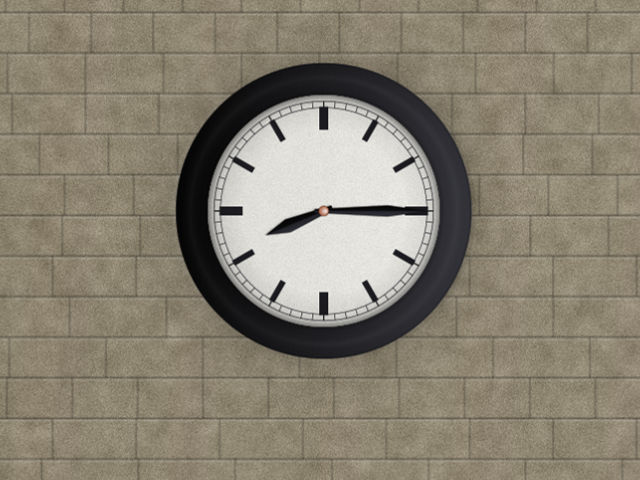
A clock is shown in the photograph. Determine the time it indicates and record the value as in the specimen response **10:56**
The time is **8:15**
